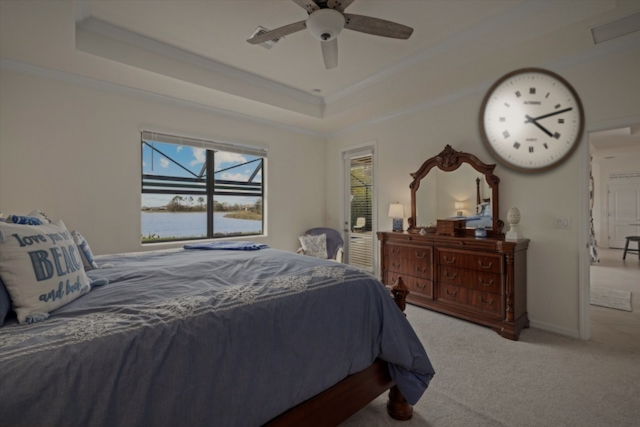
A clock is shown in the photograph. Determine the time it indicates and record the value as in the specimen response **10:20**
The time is **4:12**
